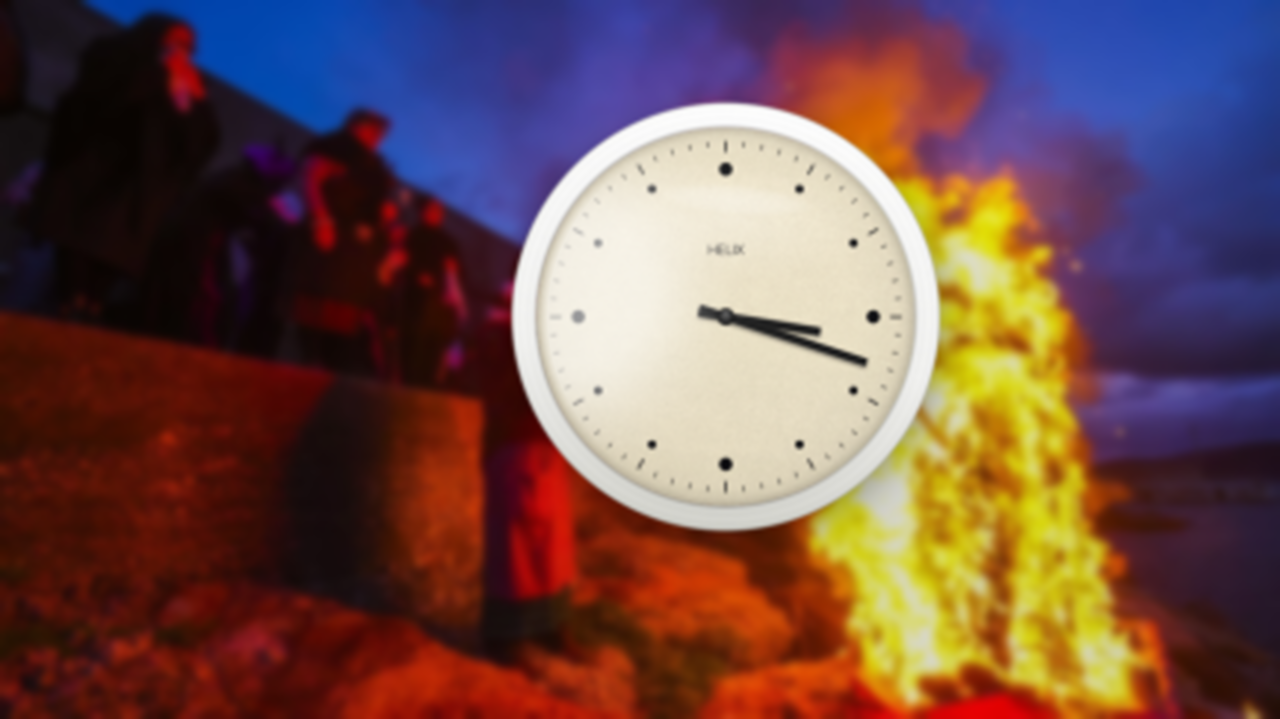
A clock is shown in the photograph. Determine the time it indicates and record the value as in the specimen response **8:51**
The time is **3:18**
